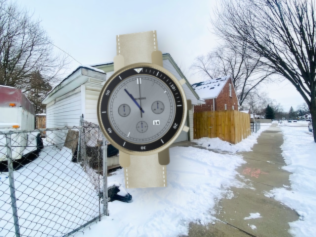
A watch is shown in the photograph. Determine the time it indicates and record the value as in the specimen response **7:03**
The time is **10:54**
